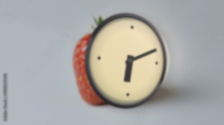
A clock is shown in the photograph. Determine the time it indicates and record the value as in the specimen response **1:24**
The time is **6:11**
